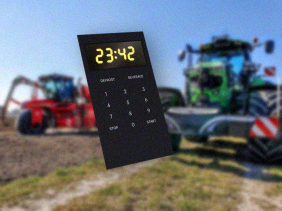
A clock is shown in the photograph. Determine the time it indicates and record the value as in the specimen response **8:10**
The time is **23:42**
